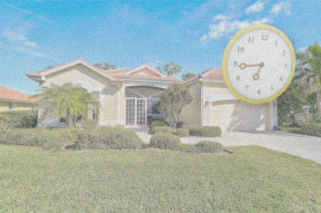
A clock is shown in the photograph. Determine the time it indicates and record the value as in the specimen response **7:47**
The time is **6:44**
